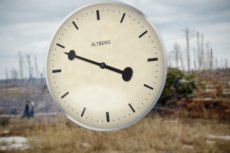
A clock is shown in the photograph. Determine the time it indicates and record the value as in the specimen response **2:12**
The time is **3:49**
